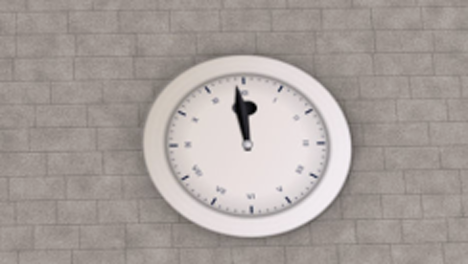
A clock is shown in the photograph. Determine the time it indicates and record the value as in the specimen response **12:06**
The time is **11:59**
